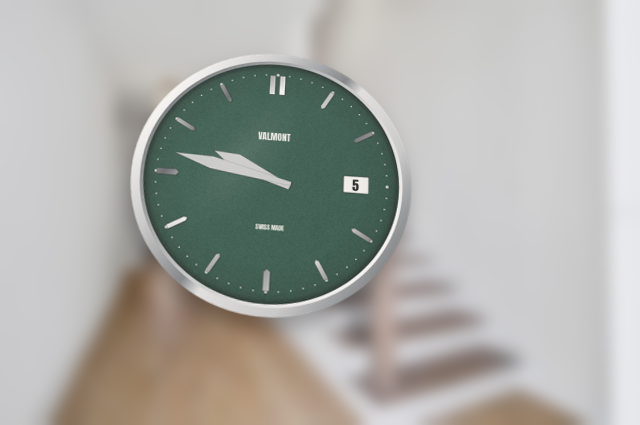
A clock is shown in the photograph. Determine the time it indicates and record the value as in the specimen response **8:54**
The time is **9:47**
